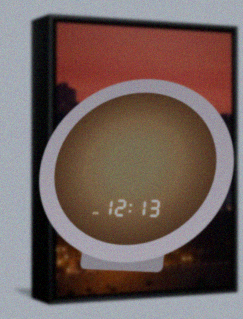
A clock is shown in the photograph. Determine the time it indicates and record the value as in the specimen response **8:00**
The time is **12:13**
